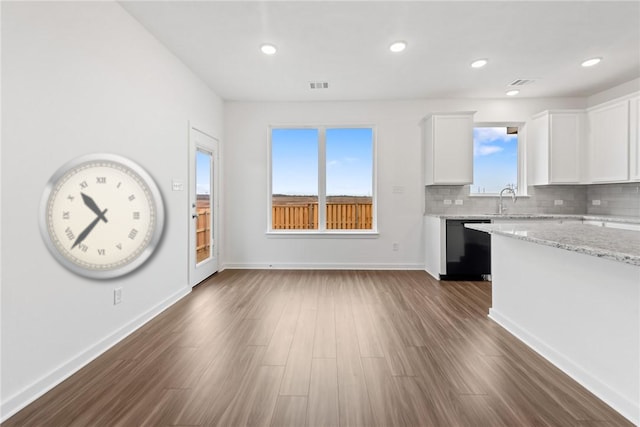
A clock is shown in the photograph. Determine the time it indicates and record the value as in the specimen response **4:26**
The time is **10:37**
